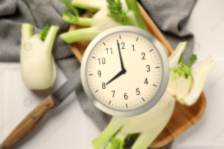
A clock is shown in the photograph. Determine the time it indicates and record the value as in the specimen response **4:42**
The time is **7:59**
